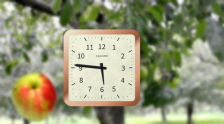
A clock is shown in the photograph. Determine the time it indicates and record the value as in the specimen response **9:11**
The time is **5:46**
